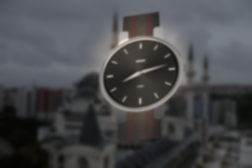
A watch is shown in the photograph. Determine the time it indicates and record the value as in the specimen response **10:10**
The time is **8:13**
